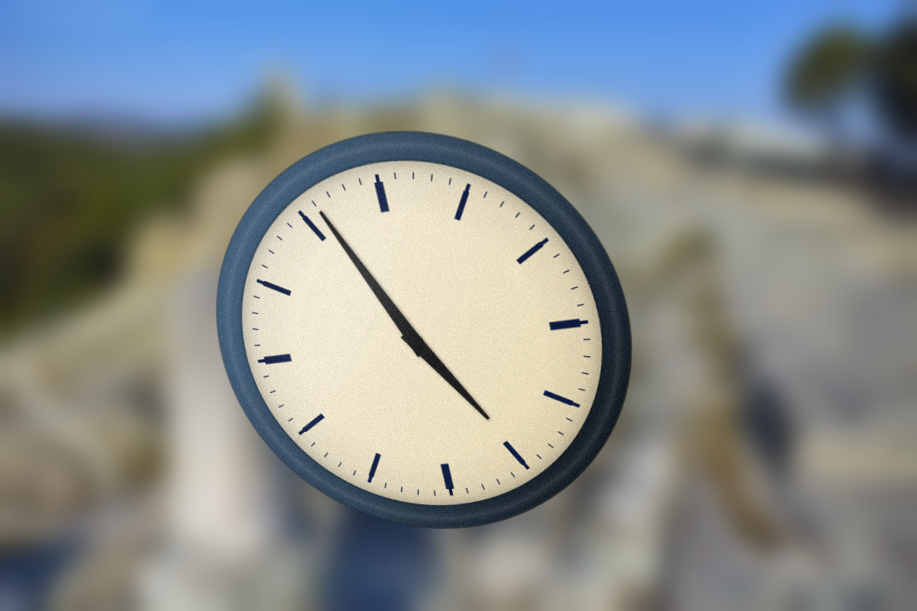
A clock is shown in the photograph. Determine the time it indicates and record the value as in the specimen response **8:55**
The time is **4:56**
